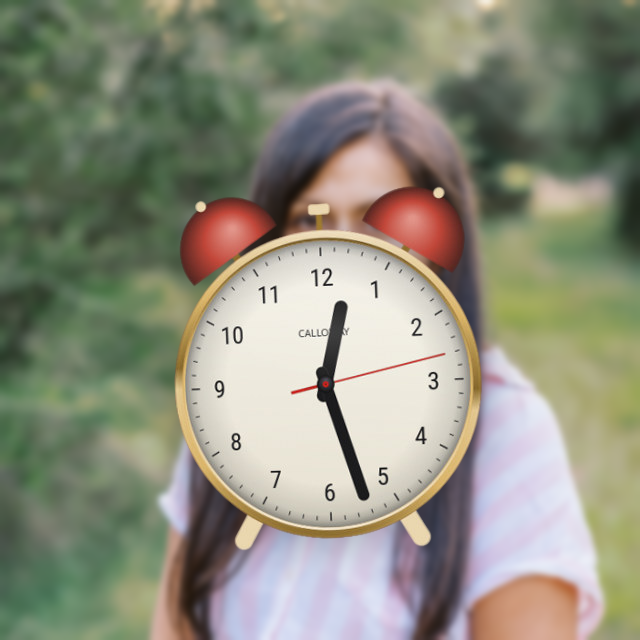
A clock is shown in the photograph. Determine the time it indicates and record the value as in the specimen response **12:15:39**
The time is **12:27:13**
